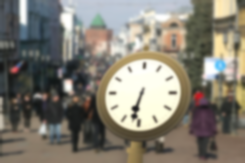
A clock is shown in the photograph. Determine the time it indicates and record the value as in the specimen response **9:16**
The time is **6:32**
